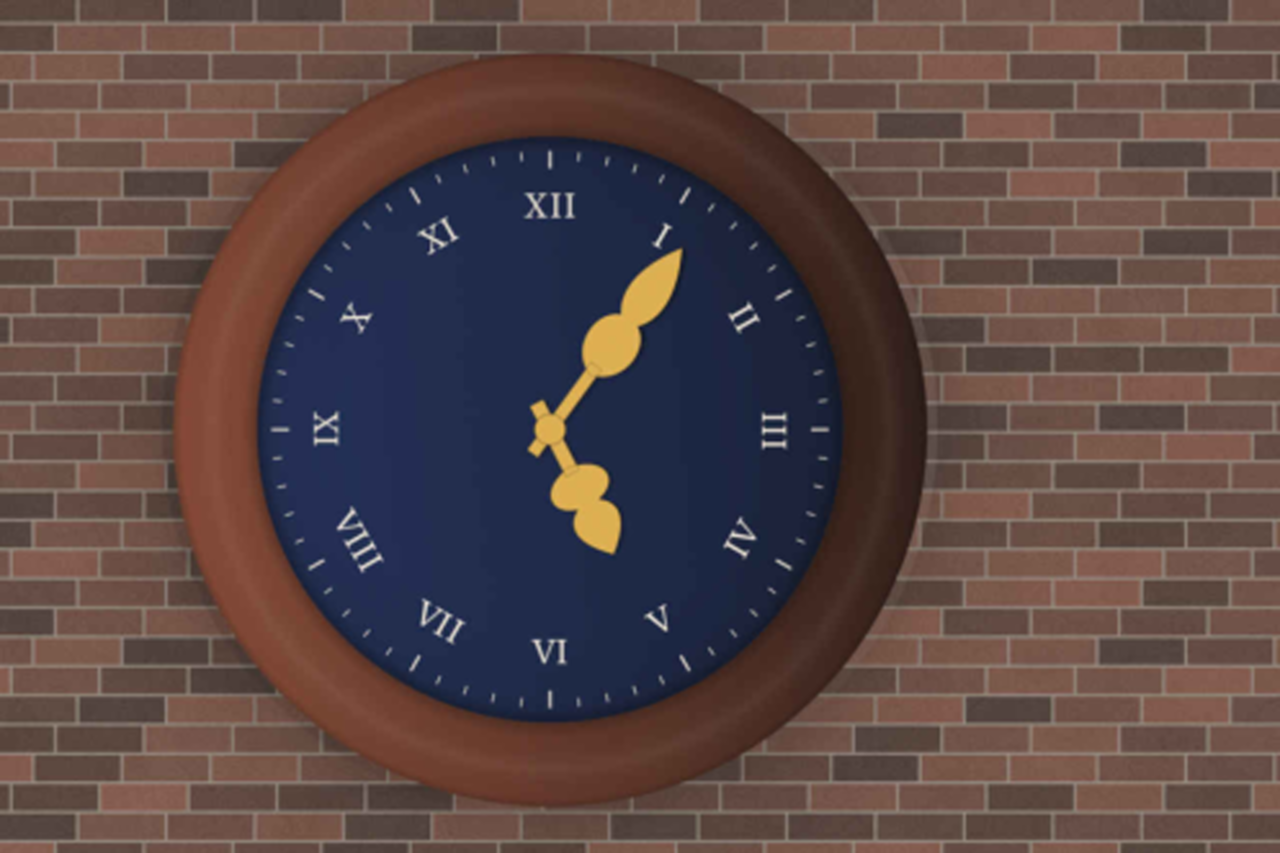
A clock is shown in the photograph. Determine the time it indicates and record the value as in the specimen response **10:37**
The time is **5:06**
